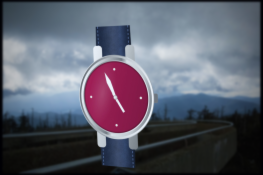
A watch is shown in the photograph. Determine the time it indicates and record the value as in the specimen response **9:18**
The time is **4:56**
